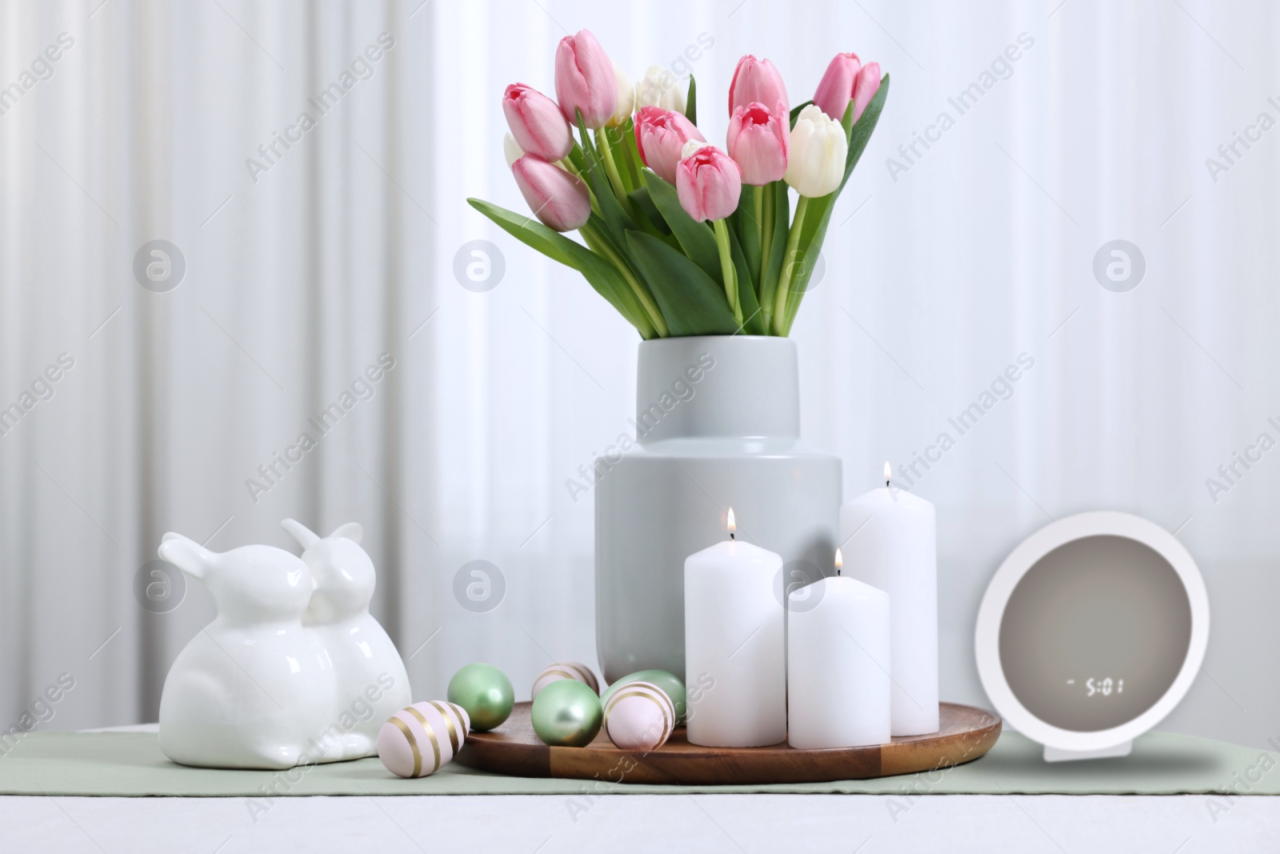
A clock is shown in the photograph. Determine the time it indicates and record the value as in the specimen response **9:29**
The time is **5:01**
